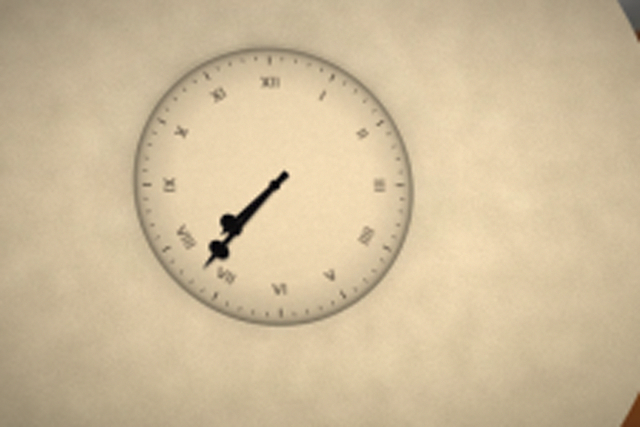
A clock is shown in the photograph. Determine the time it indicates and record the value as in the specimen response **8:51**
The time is **7:37**
